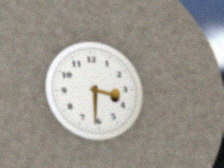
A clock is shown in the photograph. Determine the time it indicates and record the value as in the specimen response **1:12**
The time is **3:31**
